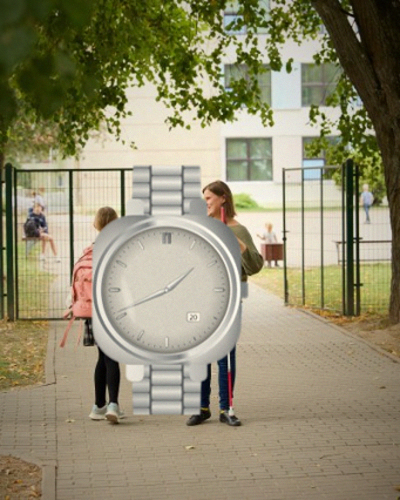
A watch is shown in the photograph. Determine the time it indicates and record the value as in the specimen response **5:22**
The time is **1:41**
